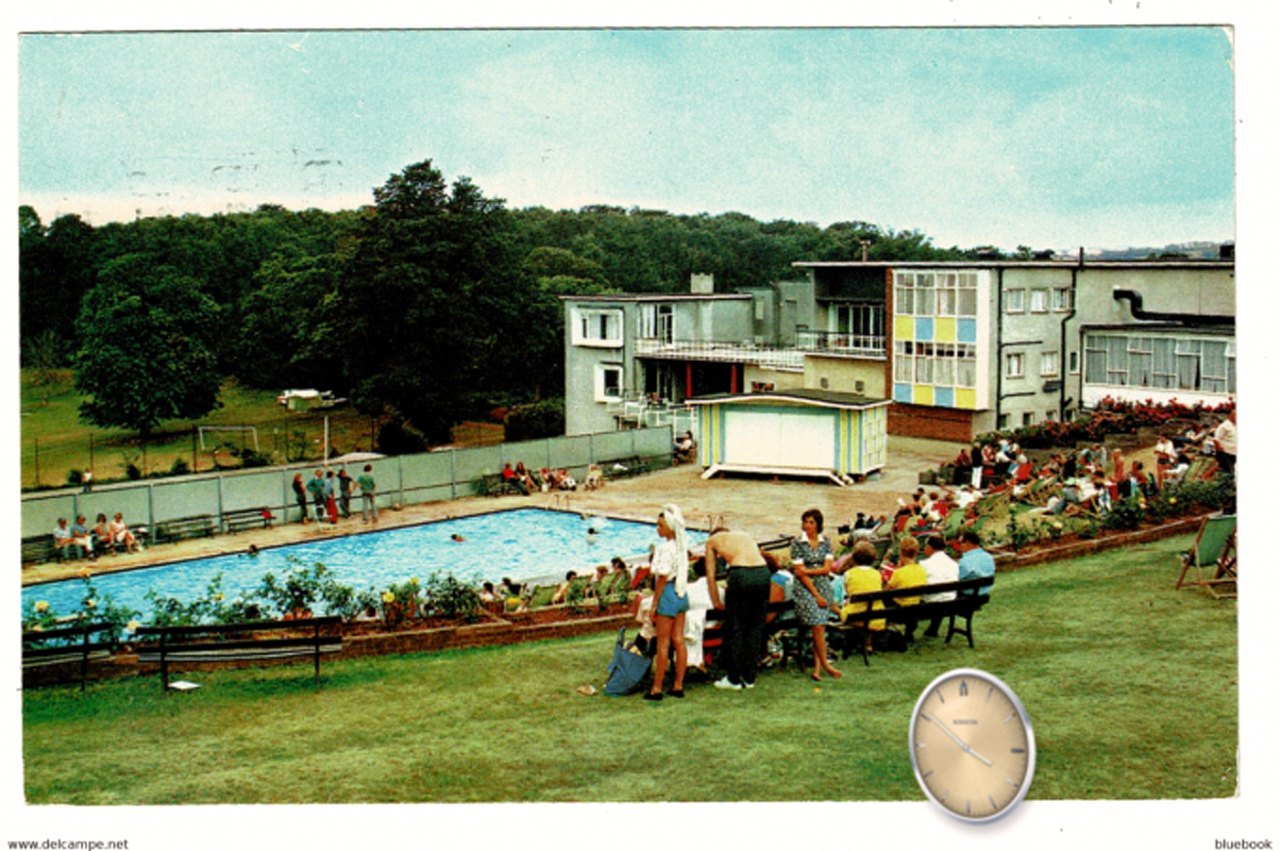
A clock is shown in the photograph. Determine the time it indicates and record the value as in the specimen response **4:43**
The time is **3:51**
